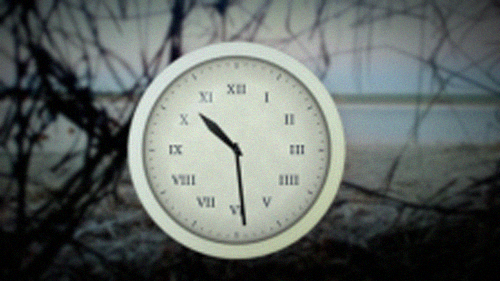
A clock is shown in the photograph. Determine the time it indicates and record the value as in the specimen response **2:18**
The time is **10:29**
